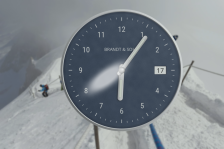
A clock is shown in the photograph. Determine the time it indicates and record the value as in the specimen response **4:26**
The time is **6:06**
